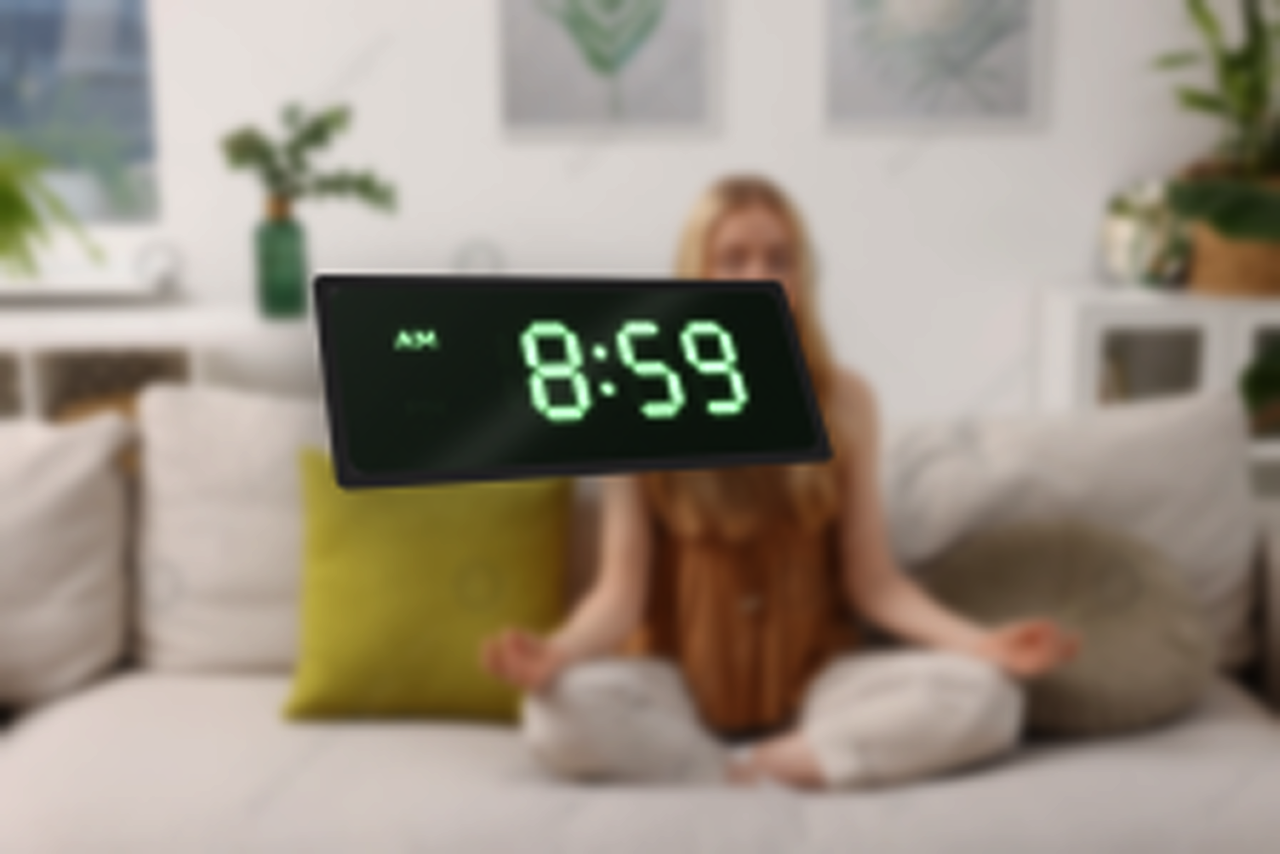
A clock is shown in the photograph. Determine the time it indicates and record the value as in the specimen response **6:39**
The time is **8:59**
